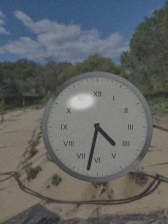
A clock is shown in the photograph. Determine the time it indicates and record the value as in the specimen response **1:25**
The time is **4:32**
